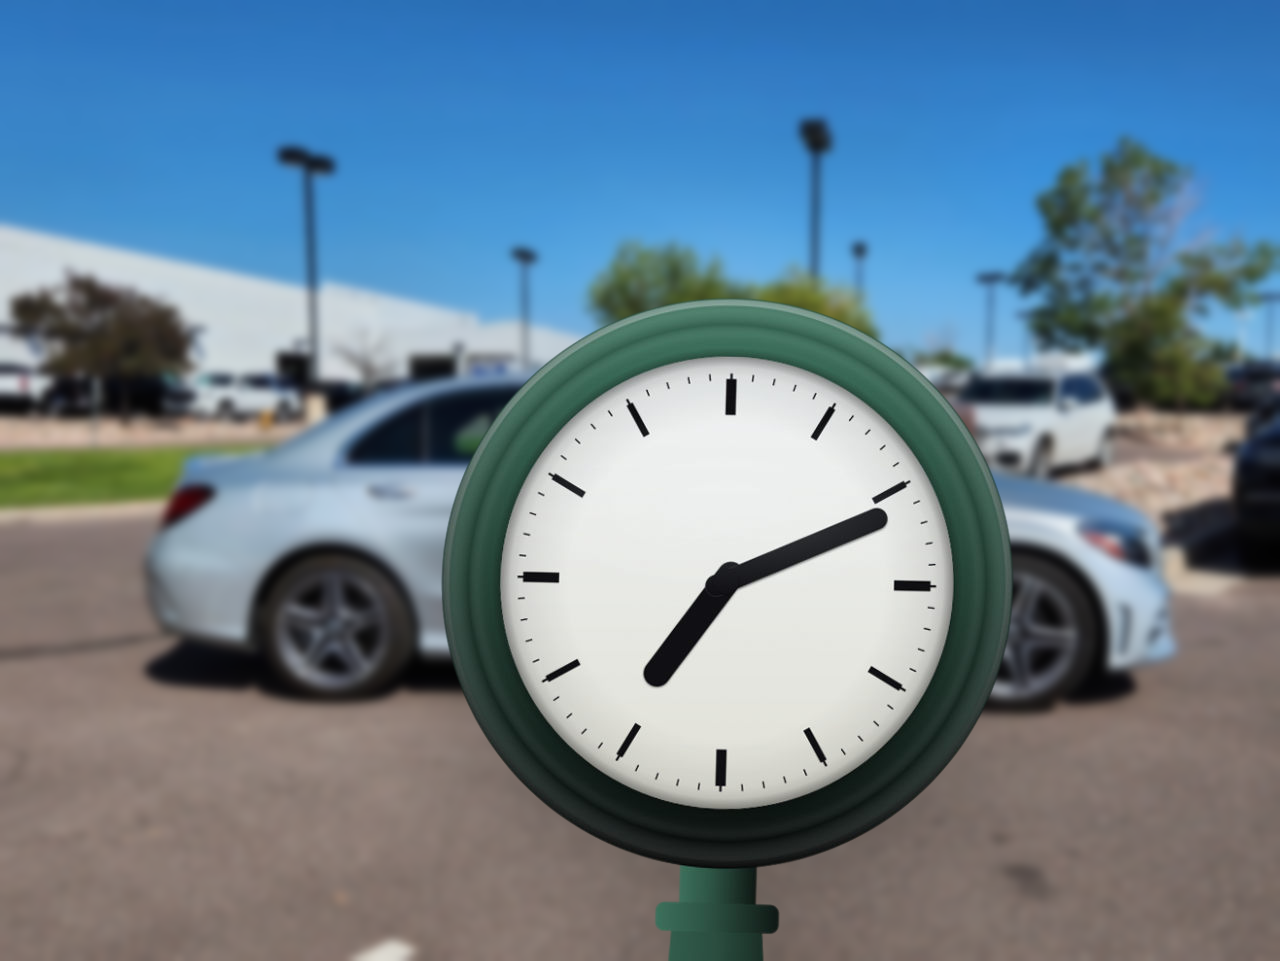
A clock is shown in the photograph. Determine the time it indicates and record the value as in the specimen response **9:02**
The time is **7:11**
